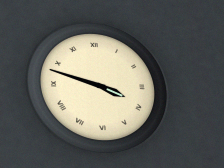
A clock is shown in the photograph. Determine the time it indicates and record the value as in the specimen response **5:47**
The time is **3:48**
